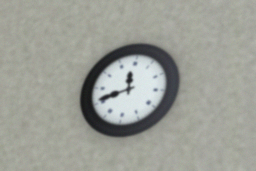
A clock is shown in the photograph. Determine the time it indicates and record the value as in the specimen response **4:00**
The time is **11:41**
